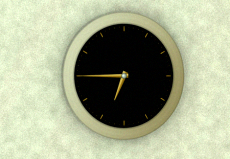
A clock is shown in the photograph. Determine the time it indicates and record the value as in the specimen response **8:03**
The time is **6:45**
